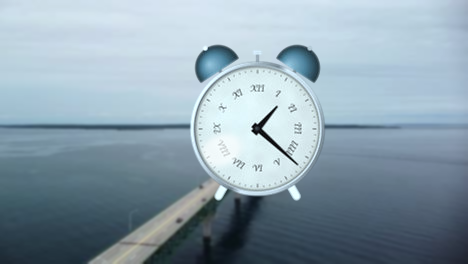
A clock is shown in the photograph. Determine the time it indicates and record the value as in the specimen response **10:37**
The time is **1:22**
